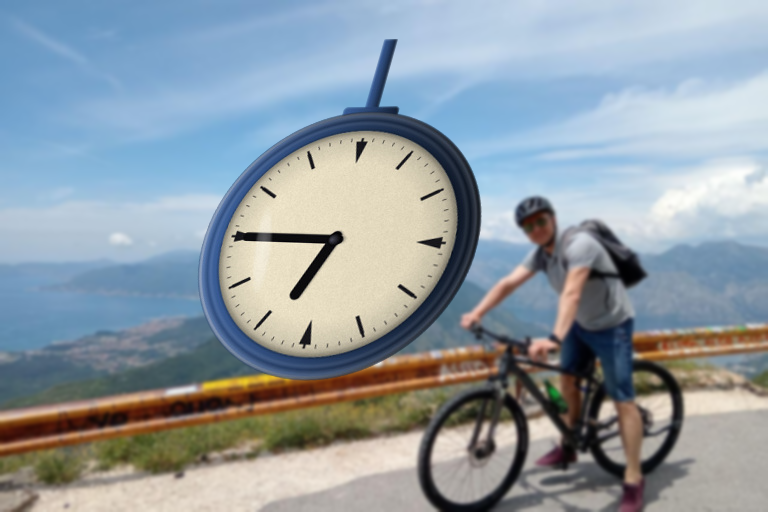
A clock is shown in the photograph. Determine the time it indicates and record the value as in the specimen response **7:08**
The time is **6:45**
